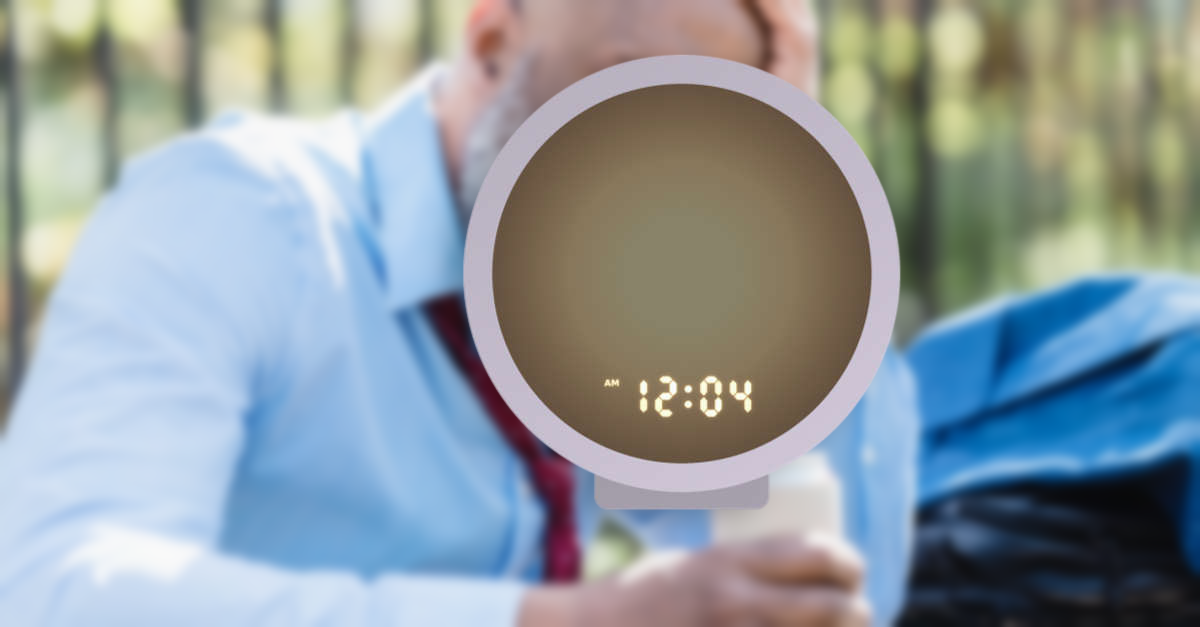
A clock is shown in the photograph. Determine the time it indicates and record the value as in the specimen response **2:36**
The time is **12:04**
